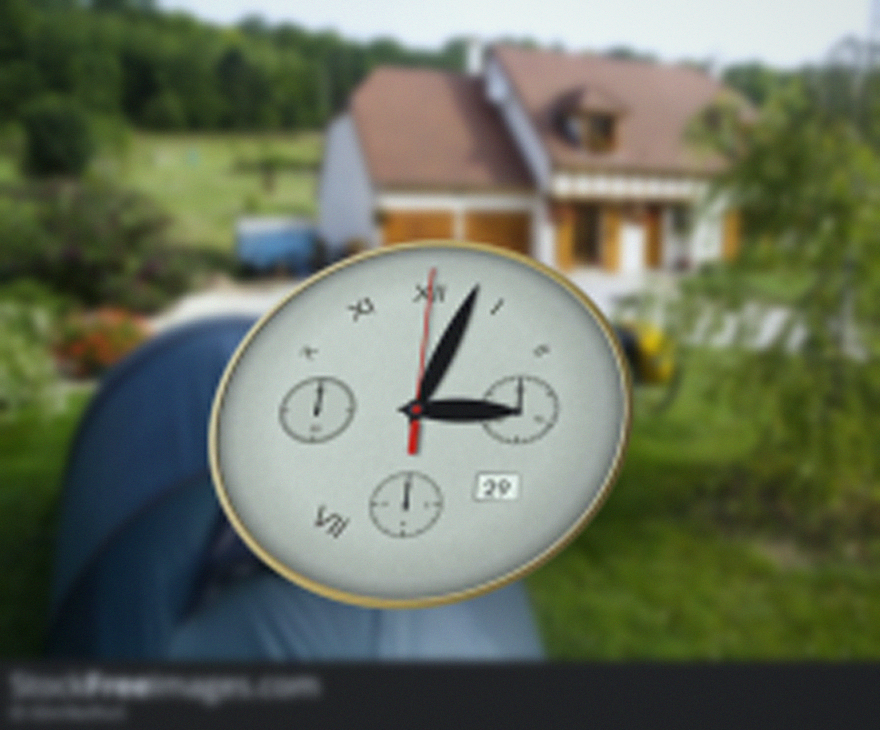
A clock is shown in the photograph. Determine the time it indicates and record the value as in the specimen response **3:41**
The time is **3:03**
